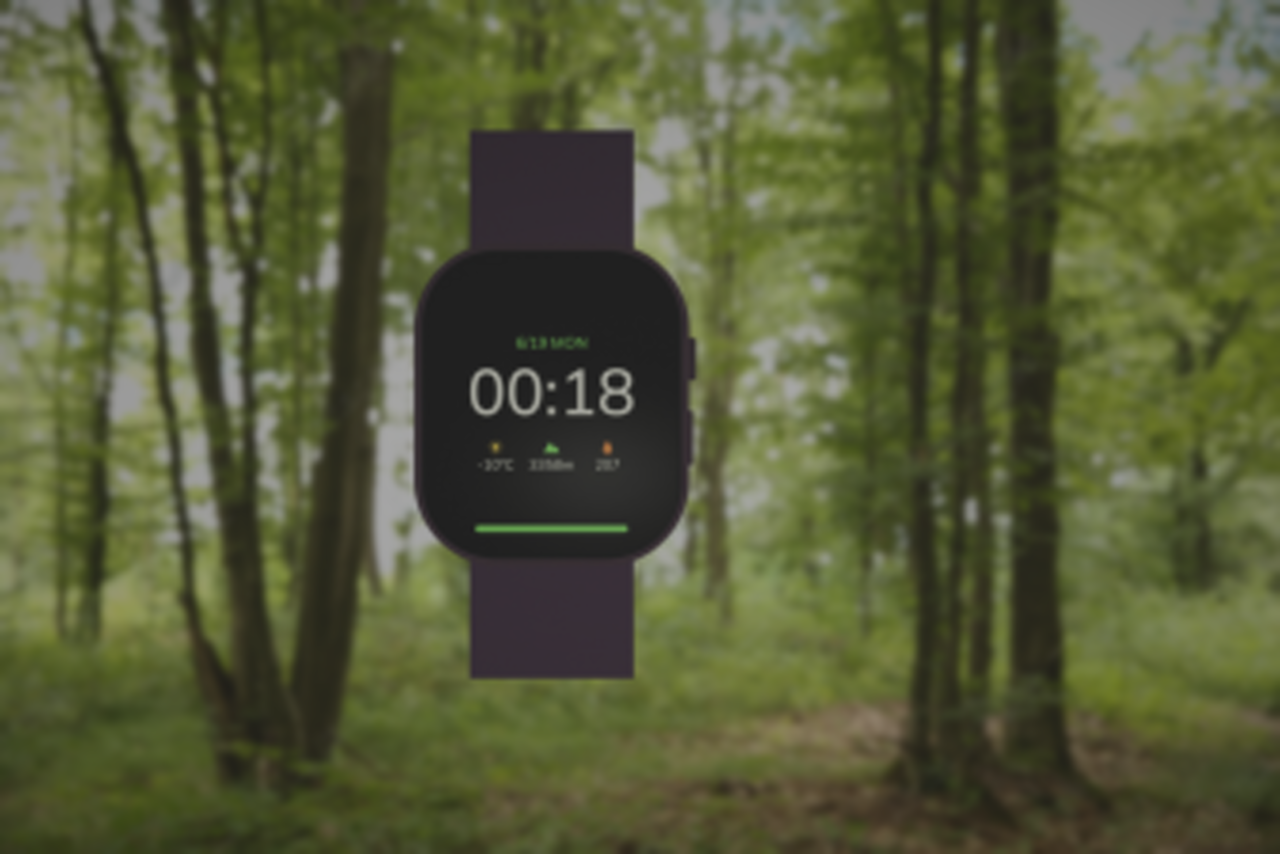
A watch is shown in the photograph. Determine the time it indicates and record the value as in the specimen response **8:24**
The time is **0:18**
